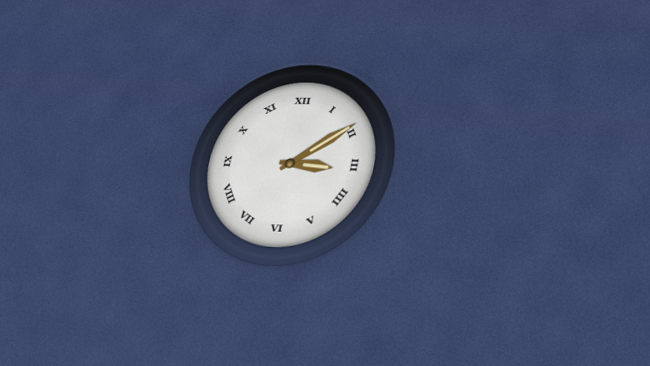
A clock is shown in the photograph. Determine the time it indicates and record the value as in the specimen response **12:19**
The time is **3:09**
